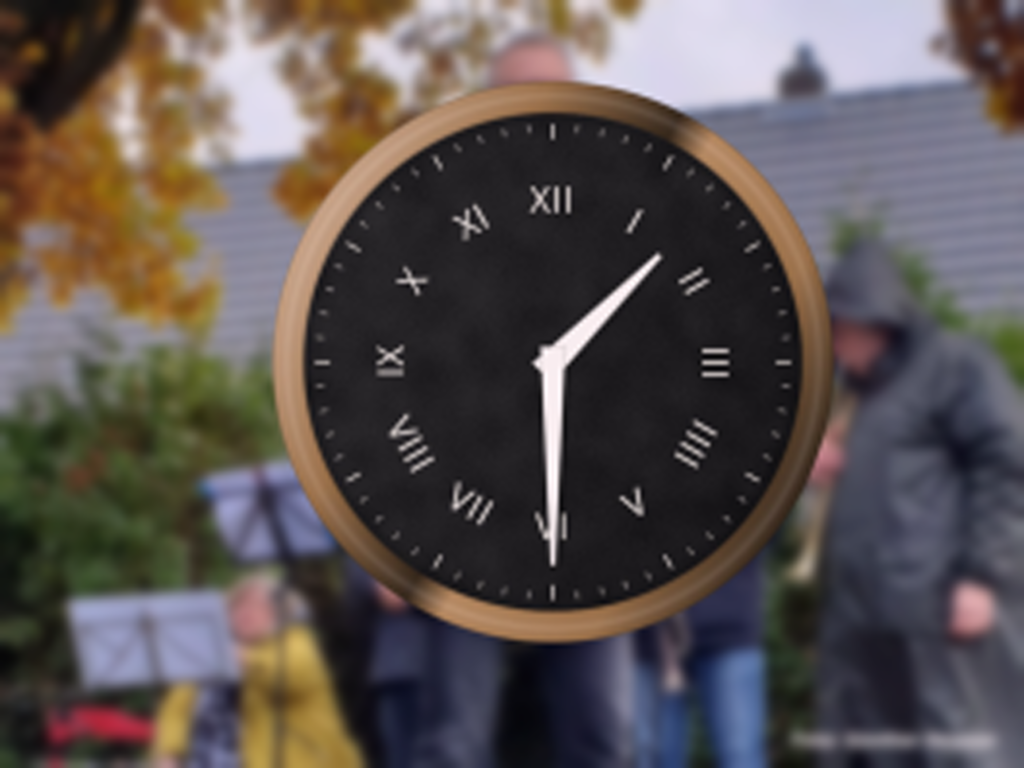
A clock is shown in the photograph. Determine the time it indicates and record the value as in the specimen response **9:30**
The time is **1:30**
